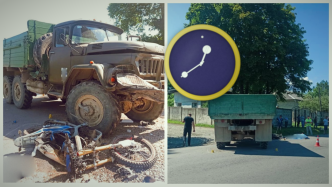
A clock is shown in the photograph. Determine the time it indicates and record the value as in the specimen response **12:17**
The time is **12:39**
